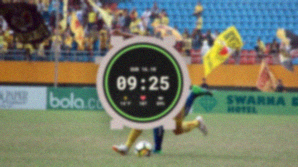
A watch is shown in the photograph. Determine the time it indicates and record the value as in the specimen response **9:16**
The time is **9:25**
